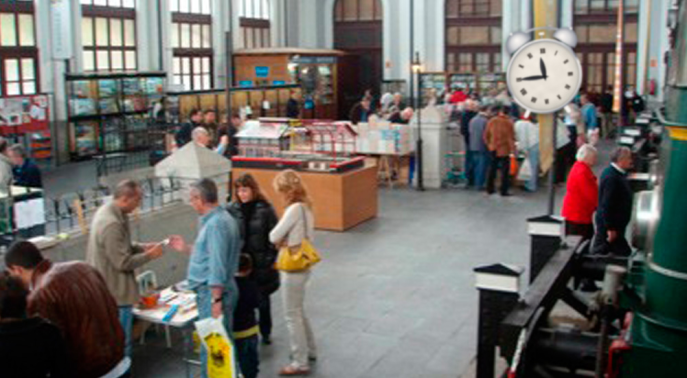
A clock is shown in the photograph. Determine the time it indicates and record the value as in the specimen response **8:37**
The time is **11:45**
